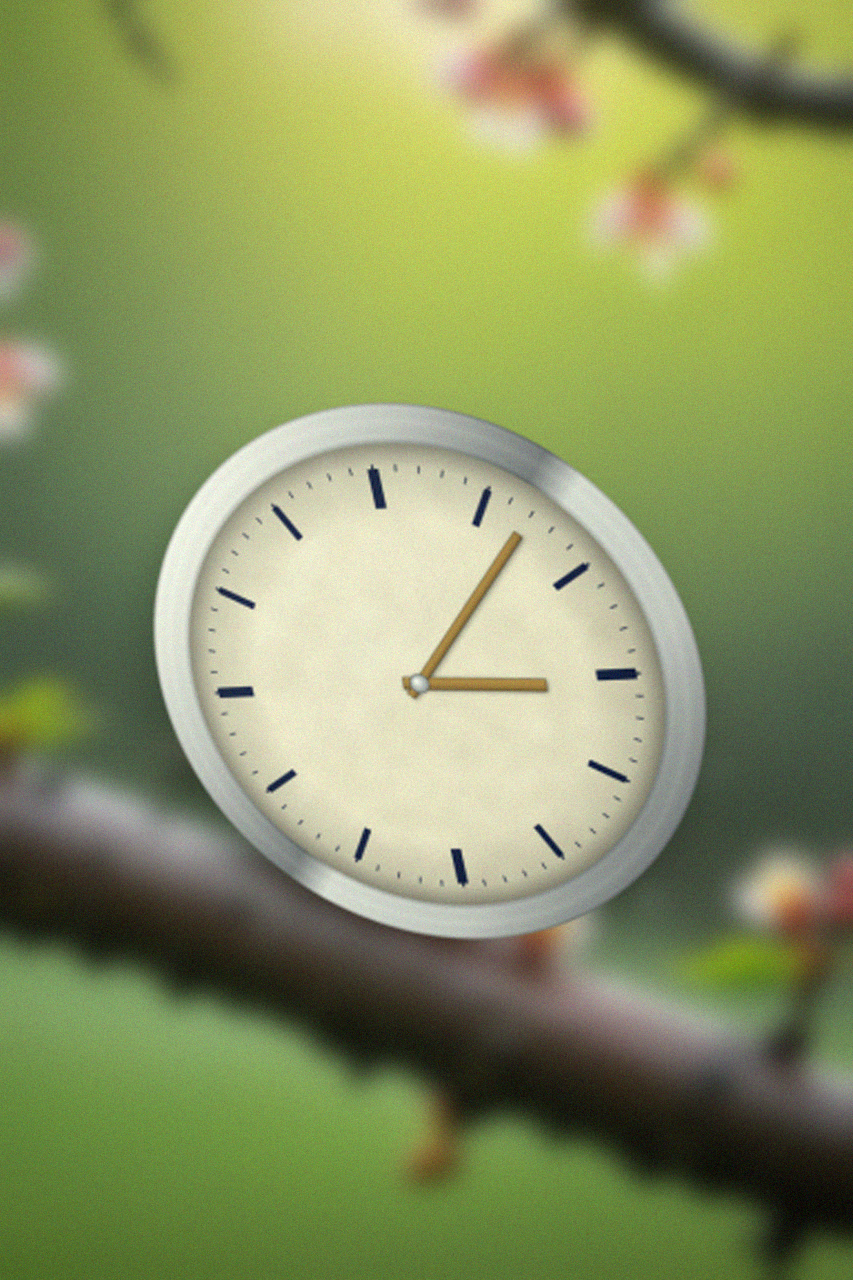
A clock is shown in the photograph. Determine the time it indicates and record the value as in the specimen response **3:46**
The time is **3:07**
